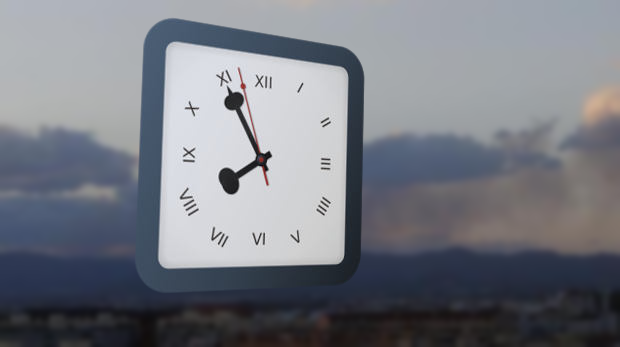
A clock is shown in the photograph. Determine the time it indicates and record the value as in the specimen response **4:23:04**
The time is **7:54:57**
